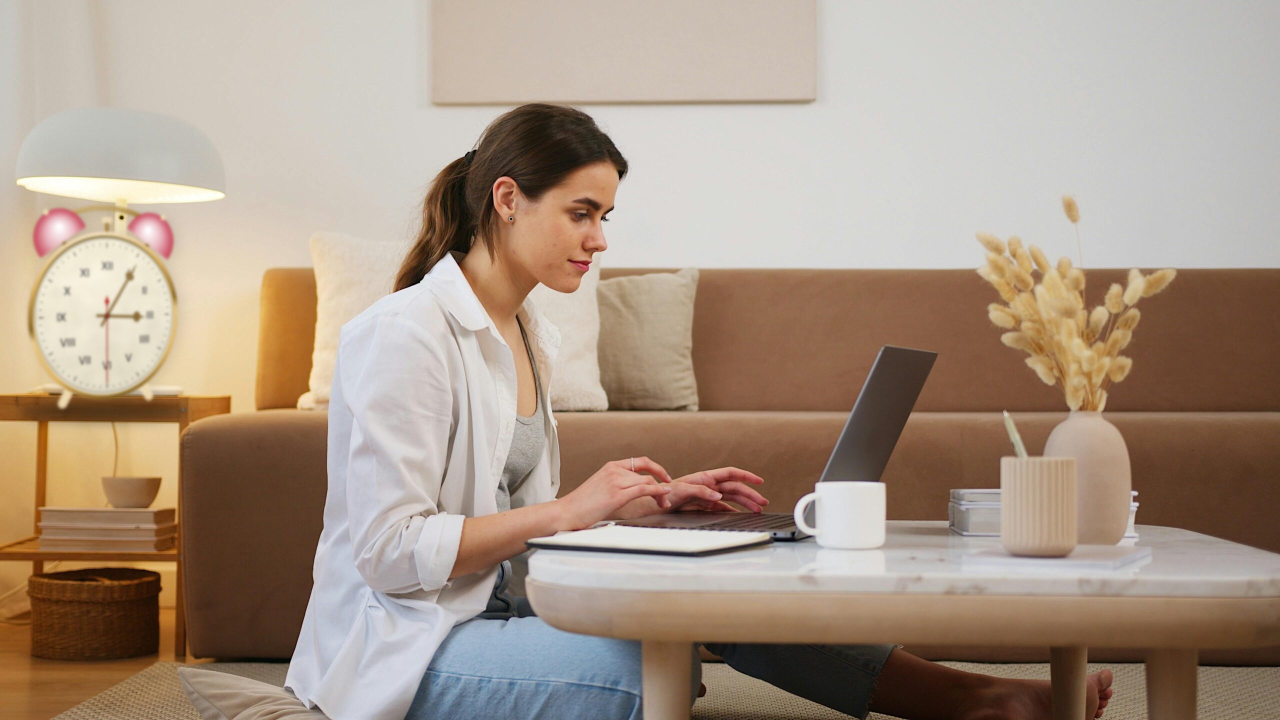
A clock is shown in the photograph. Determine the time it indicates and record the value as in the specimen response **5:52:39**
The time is **3:05:30**
